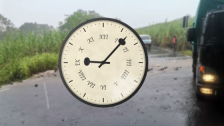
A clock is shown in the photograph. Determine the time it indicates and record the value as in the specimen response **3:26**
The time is **9:07**
